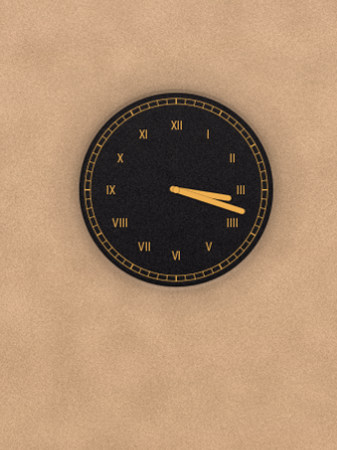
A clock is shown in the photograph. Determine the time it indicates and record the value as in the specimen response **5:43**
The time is **3:18**
